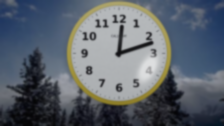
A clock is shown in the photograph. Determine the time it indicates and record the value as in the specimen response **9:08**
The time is **12:12**
